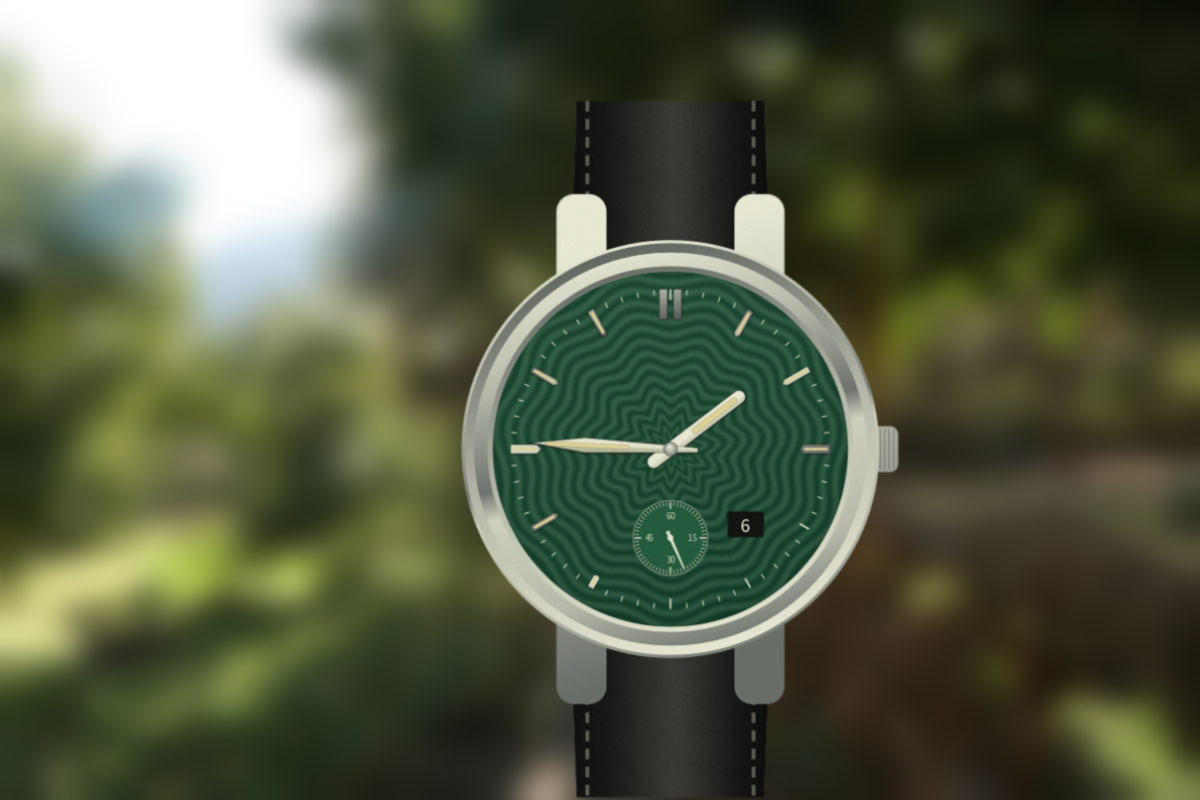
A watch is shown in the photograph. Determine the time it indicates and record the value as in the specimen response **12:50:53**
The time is **1:45:26**
